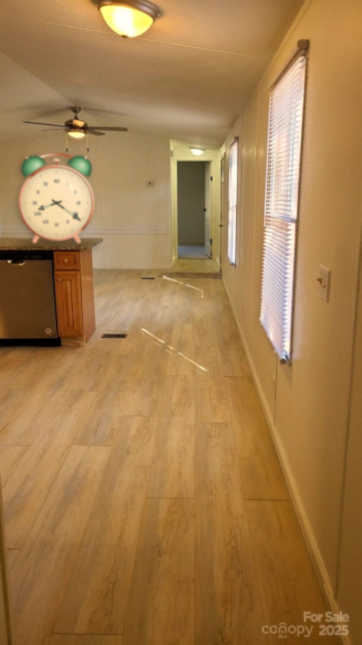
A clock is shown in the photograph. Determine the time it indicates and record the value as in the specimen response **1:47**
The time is **8:21**
